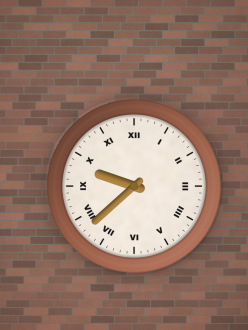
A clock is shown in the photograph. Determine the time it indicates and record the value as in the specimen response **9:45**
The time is **9:38**
